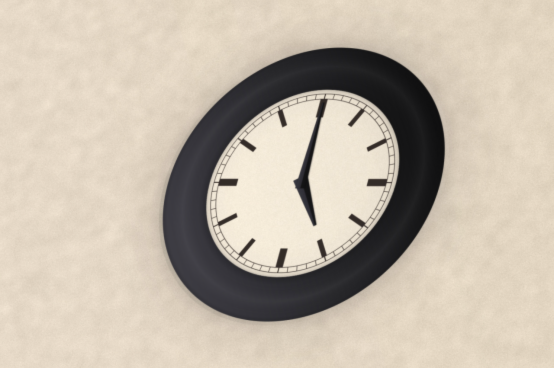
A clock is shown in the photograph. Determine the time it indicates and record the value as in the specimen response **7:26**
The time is **5:00**
